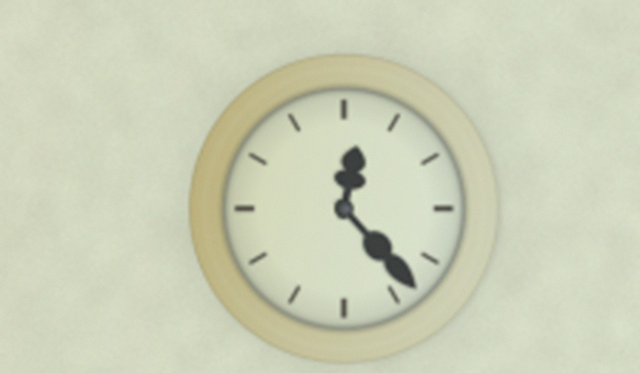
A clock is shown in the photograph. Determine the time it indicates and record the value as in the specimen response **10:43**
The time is **12:23**
